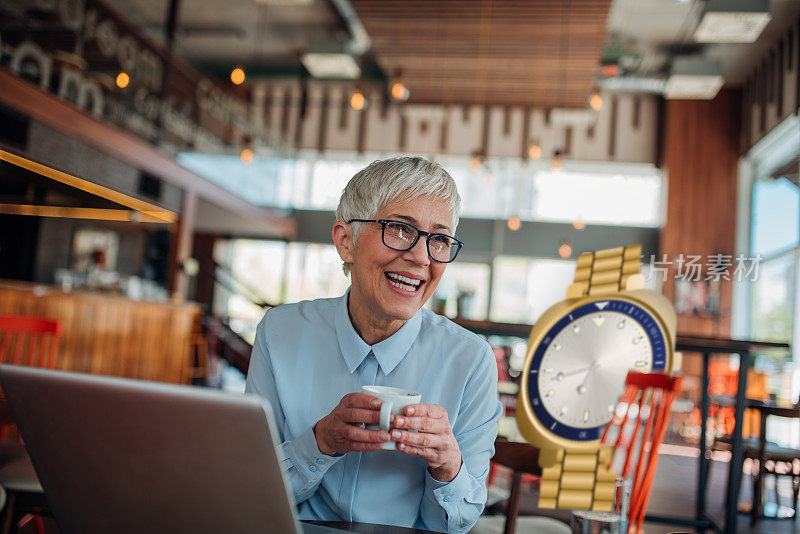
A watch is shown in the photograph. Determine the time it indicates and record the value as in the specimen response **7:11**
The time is **6:43**
